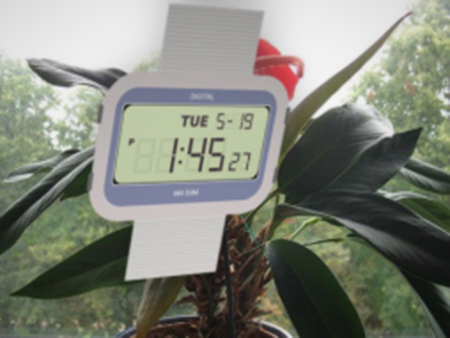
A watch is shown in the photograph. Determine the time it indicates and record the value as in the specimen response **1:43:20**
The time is **1:45:27**
